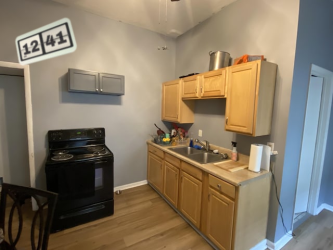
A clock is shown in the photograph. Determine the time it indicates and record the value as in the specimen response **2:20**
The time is **12:41**
